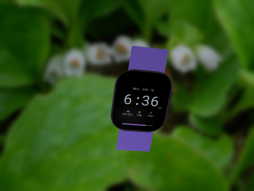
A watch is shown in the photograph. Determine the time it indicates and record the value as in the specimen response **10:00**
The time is **6:36**
